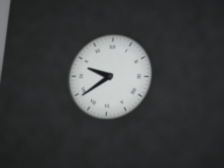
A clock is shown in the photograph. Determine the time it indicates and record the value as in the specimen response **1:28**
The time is **9:39**
